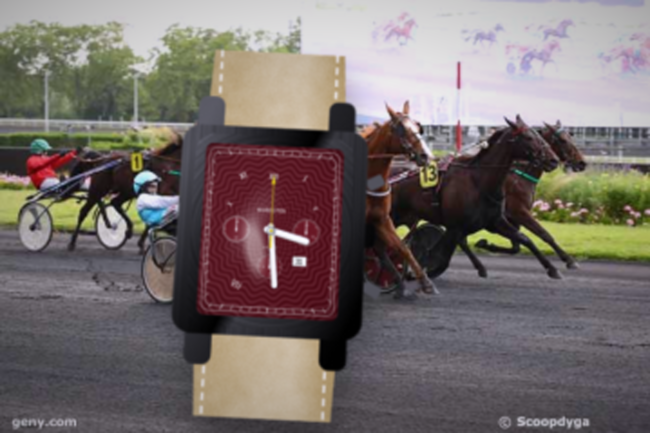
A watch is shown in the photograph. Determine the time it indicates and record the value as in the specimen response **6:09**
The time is **3:29**
